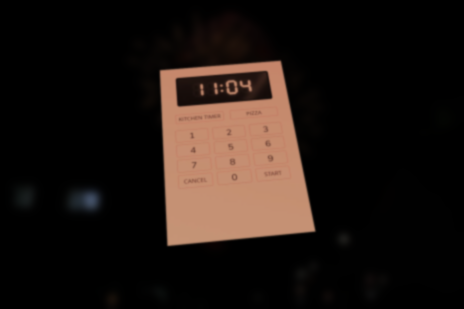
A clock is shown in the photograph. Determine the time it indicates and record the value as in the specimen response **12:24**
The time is **11:04**
